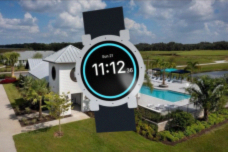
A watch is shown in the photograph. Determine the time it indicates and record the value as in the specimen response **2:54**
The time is **11:12**
